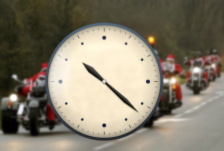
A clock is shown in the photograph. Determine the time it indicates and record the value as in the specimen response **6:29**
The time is **10:22**
